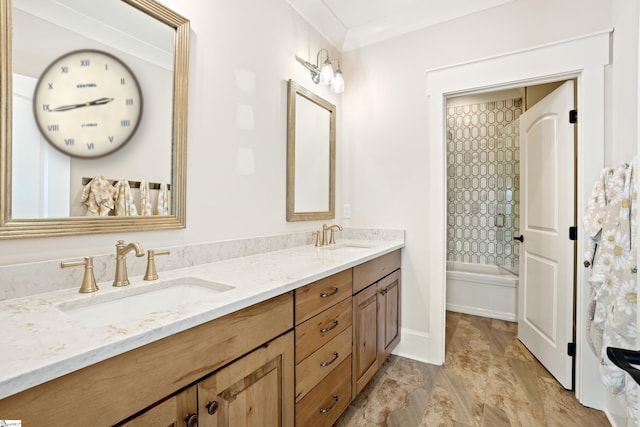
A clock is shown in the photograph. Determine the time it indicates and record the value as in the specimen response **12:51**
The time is **2:44**
